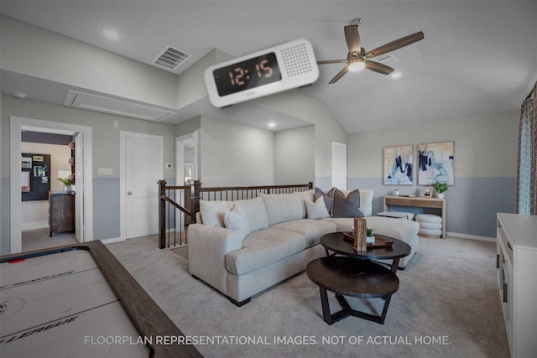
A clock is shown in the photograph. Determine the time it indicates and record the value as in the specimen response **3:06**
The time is **12:15**
